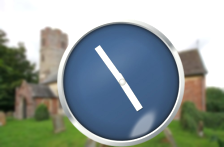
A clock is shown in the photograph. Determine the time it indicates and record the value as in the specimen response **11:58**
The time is **4:54**
